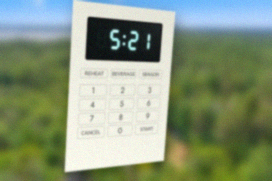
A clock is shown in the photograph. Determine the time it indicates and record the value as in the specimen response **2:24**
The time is **5:21**
